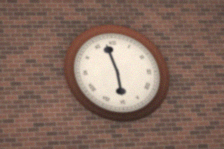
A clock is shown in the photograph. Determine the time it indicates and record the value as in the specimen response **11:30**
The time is **5:58**
